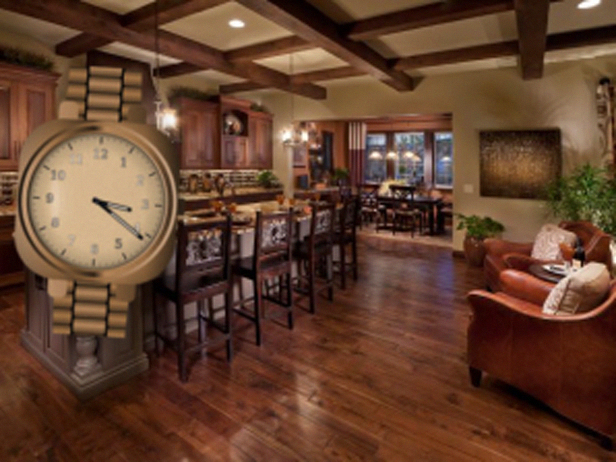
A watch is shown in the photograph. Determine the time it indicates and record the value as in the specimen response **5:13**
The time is **3:21**
